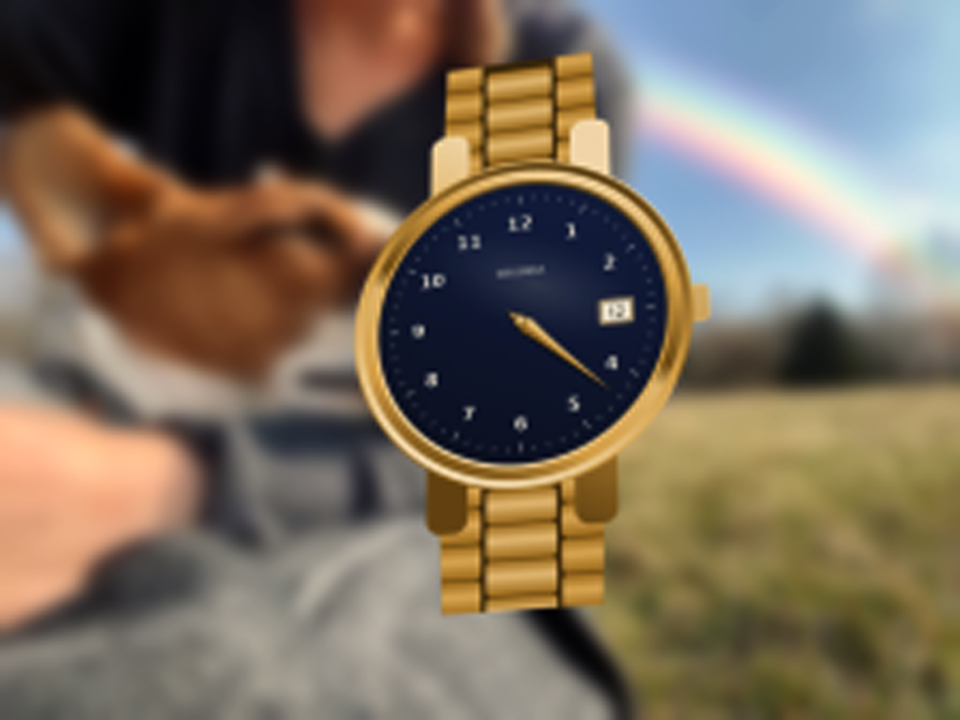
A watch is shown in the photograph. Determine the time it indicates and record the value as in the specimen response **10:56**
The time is **4:22**
